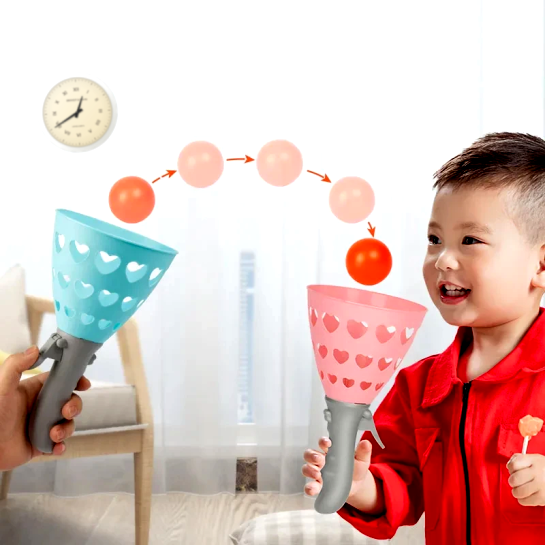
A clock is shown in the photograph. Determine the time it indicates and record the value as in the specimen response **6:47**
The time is **12:40**
